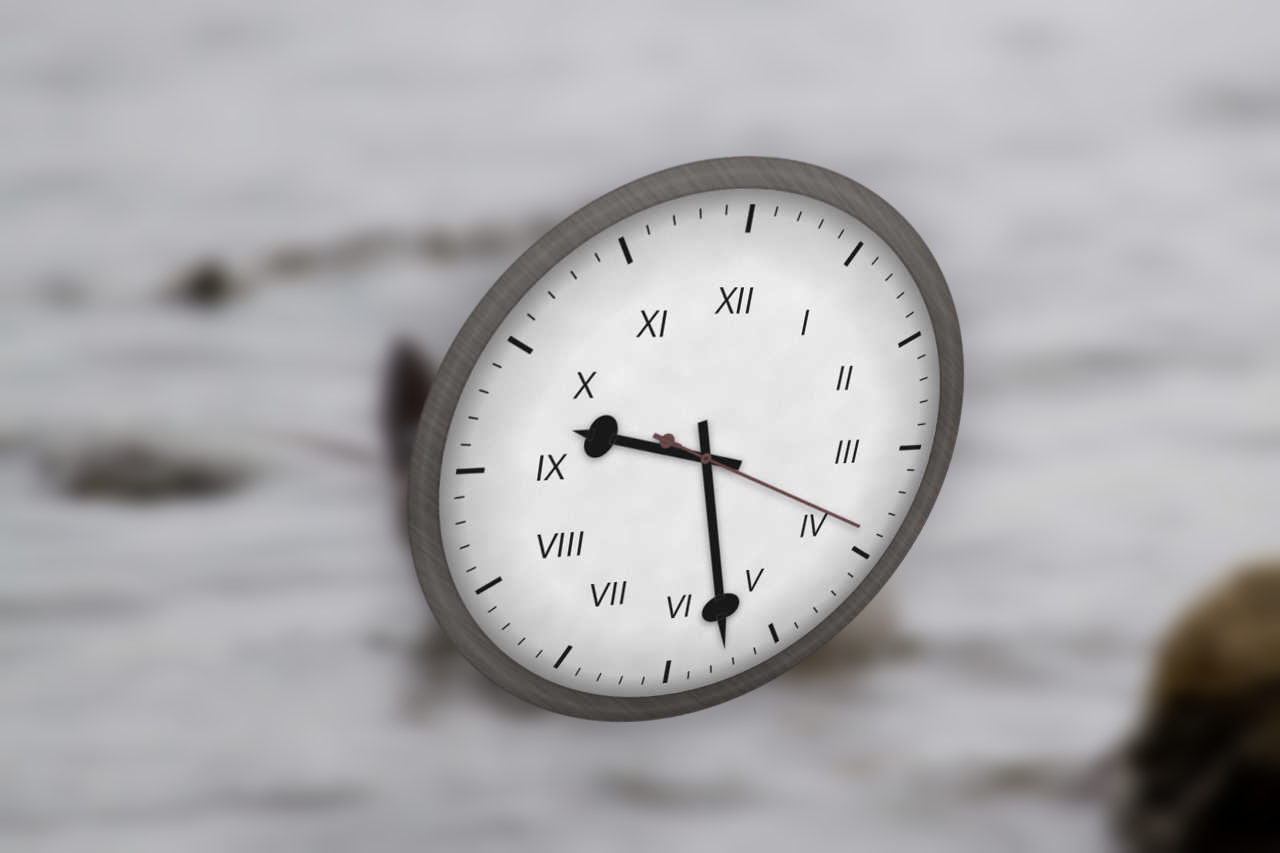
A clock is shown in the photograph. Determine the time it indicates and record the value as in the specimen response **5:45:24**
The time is **9:27:19**
